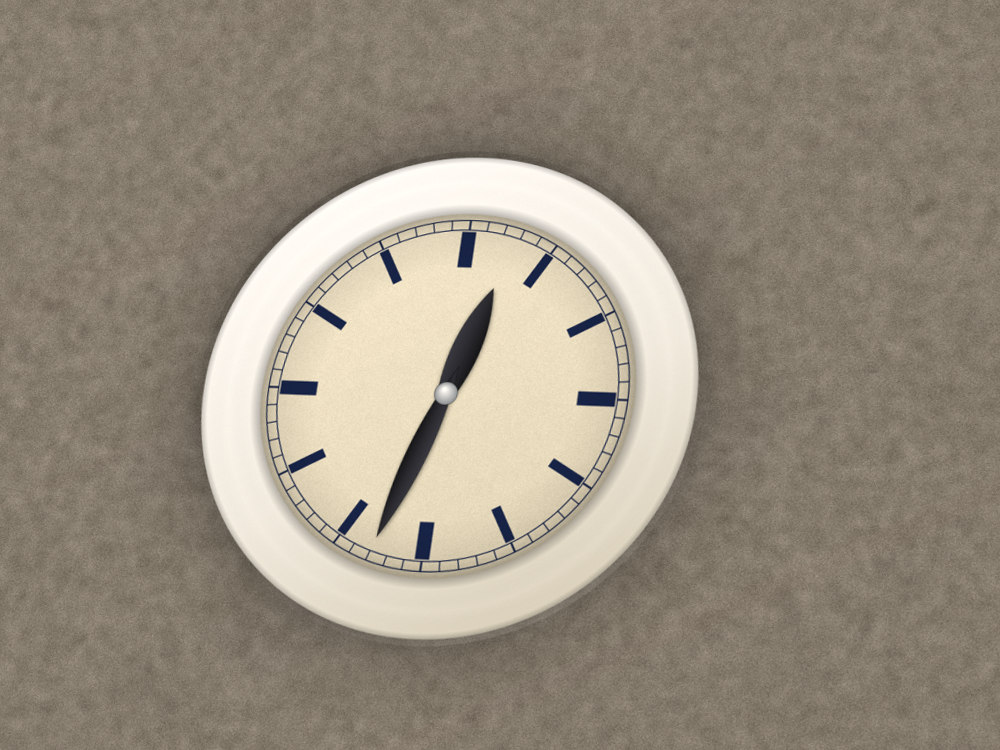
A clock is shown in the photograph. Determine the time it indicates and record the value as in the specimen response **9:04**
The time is **12:33**
